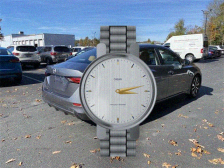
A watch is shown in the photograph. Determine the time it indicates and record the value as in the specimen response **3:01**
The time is **3:13**
